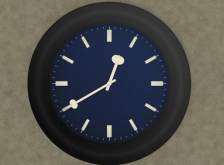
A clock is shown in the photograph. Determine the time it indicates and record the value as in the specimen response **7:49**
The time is **12:40**
